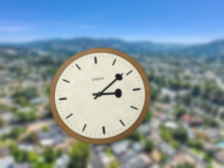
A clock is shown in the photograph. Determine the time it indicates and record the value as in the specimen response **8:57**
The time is **3:09**
